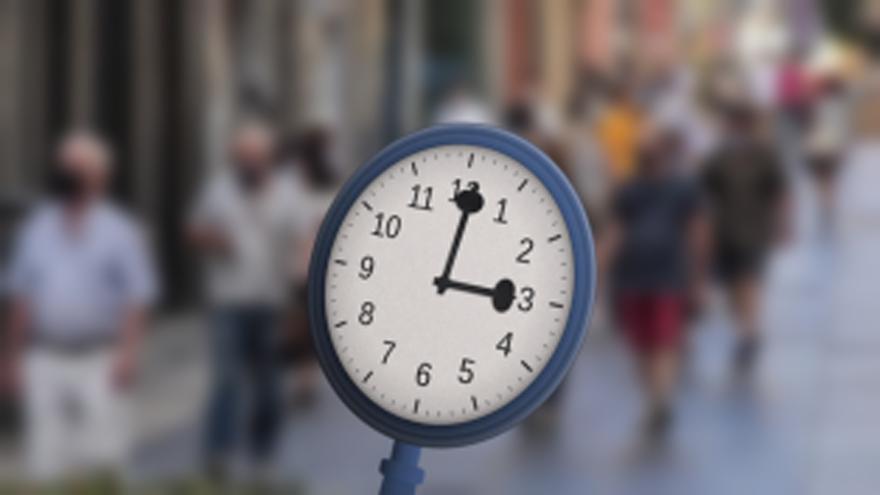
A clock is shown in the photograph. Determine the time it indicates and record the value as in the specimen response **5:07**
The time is **3:01**
